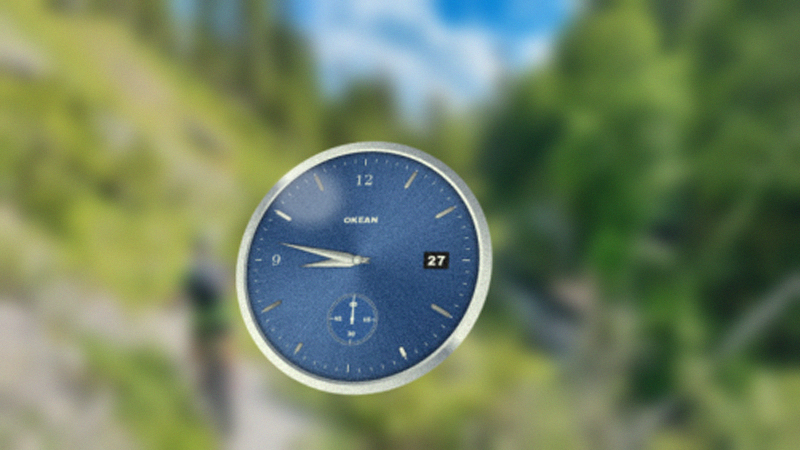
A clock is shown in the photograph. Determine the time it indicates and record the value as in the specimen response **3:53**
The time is **8:47**
